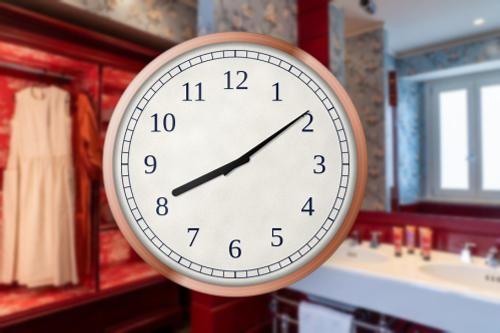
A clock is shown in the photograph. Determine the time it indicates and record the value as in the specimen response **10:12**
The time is **8:09**
